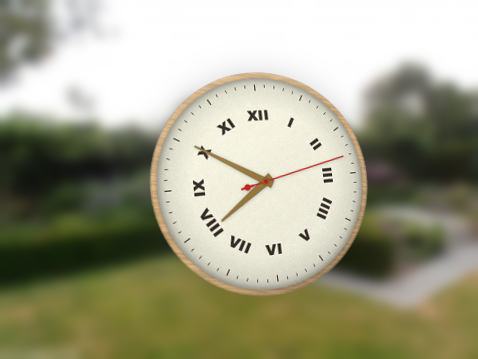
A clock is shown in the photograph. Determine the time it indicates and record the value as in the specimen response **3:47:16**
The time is **7:50:13**
